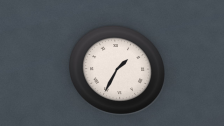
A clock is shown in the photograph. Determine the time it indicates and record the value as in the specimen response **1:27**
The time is **1:35**
